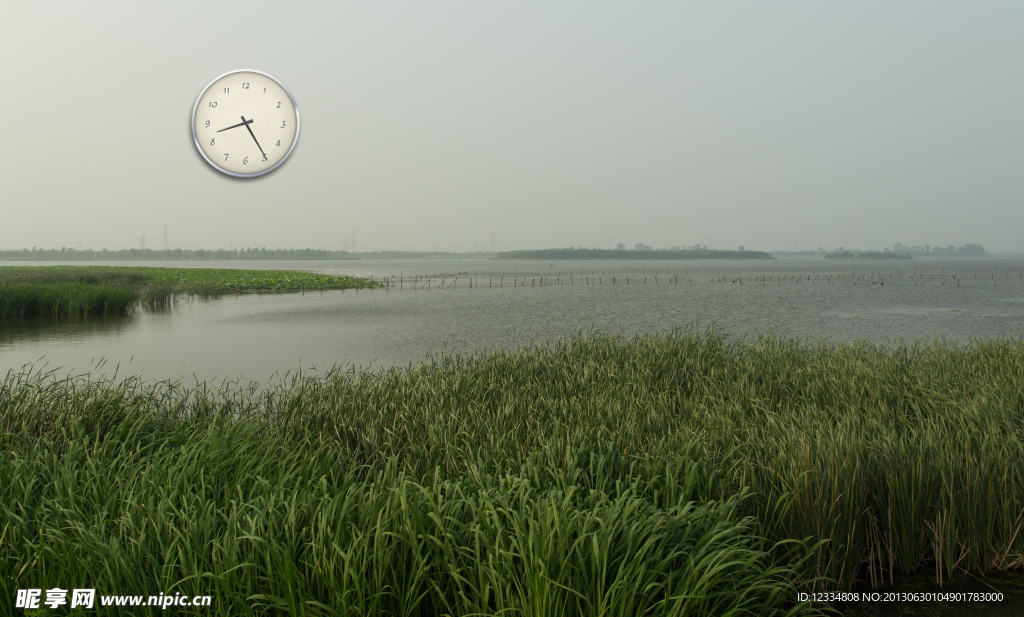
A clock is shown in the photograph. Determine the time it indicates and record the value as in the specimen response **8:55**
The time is **8:25**
